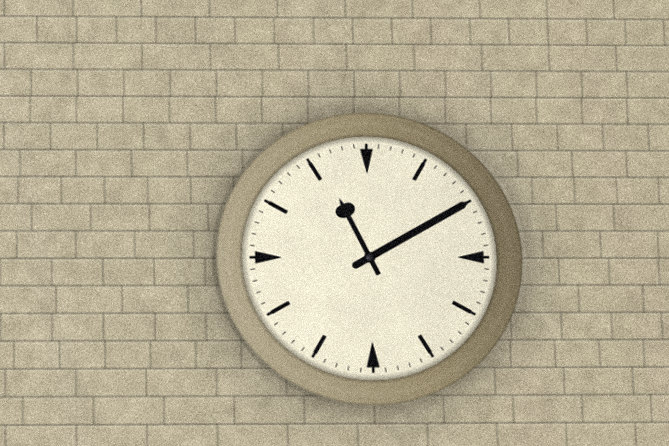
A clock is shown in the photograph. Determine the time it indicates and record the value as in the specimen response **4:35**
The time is **11:10**
